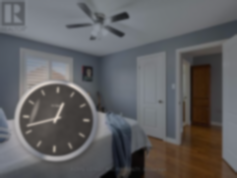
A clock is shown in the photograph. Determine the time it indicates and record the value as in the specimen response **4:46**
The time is **12:42**
